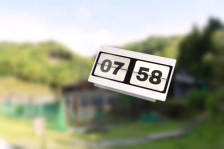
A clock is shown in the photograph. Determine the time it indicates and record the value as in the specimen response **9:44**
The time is **7:58**
